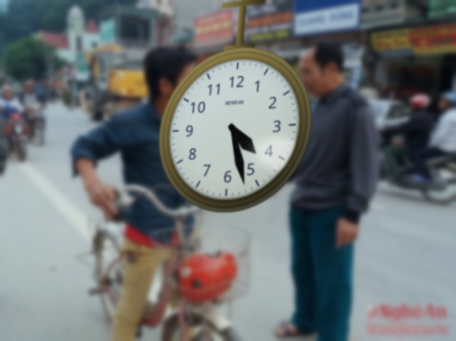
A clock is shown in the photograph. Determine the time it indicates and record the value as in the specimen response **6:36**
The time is **4:27**
